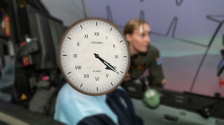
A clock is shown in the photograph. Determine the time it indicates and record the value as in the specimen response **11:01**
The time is **4:21**
